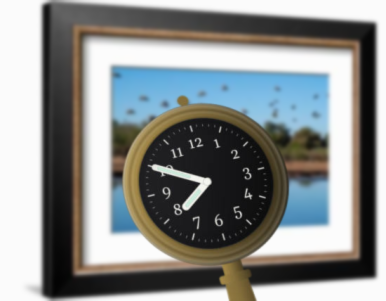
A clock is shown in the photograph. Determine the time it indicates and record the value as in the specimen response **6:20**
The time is **7:50**
